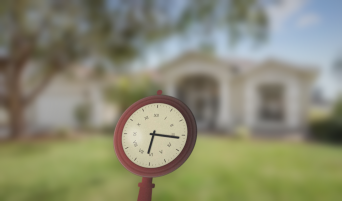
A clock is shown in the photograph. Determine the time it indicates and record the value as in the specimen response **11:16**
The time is **6:16**
